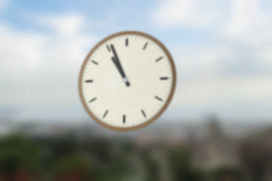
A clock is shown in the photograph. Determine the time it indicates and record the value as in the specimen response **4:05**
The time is **10:56**
